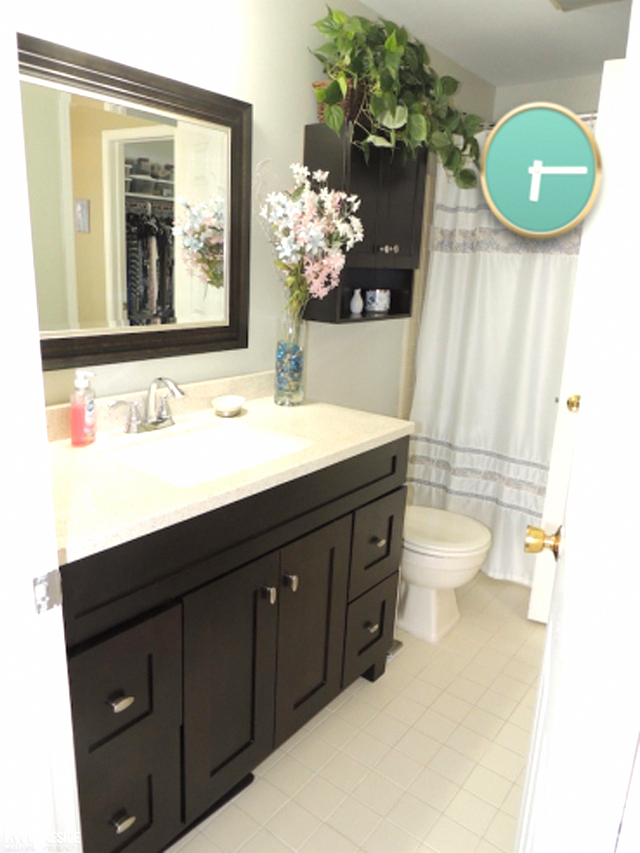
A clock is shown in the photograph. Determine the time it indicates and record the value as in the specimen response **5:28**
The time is **6:15**
